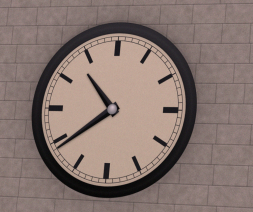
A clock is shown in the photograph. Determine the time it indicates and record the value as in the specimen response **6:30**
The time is **10:39**
